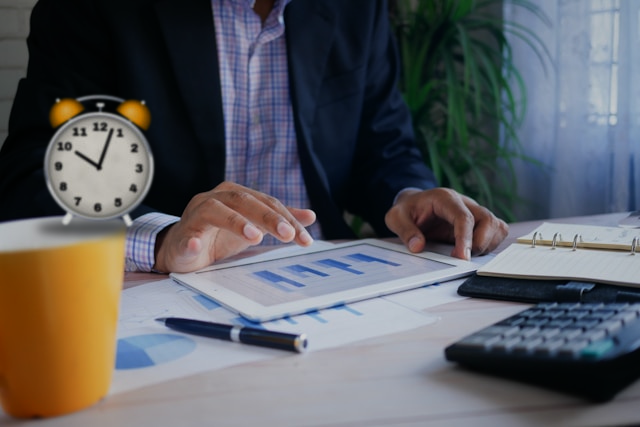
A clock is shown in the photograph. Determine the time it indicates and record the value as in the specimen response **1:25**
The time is **10:03**
